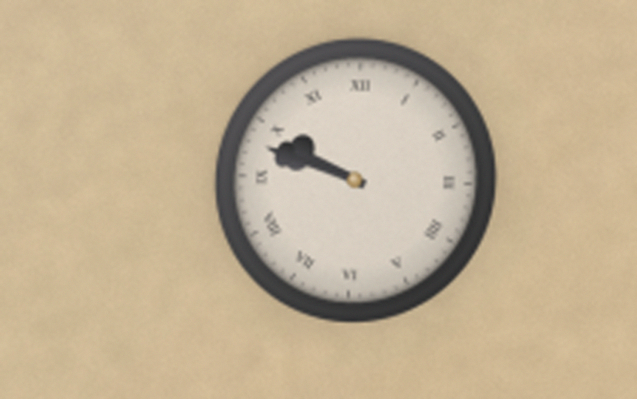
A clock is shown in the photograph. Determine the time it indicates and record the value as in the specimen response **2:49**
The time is **9:48**
